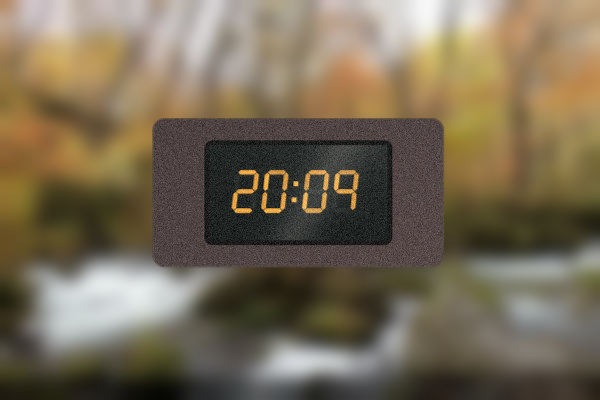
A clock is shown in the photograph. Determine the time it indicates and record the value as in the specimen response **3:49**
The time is **20:09**
